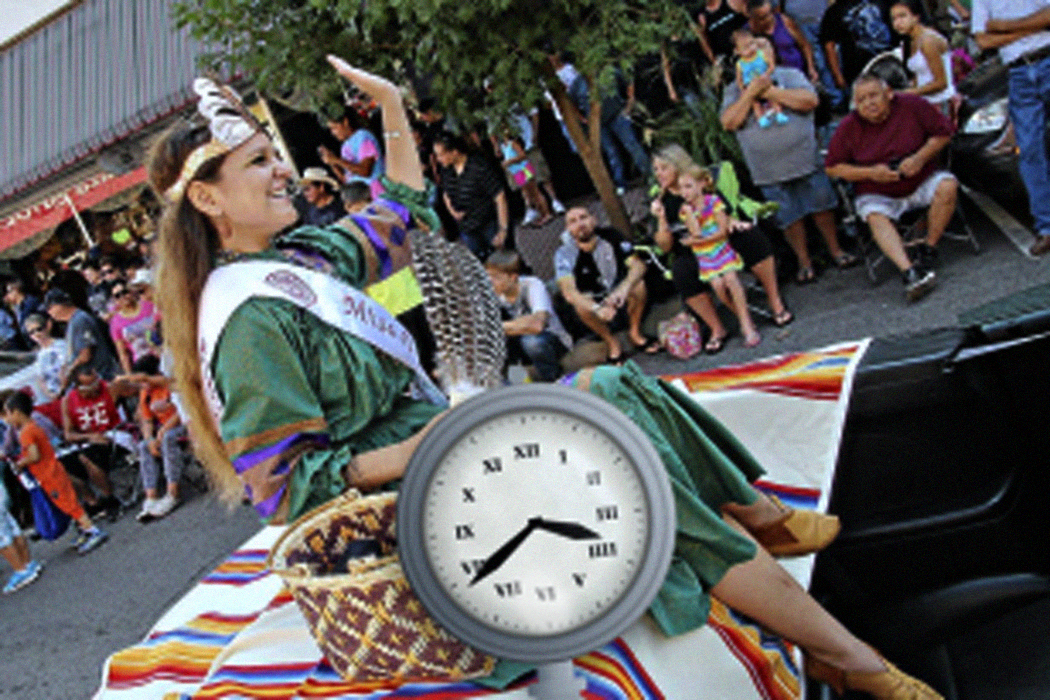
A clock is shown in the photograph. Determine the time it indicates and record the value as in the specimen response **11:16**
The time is **3:39**
